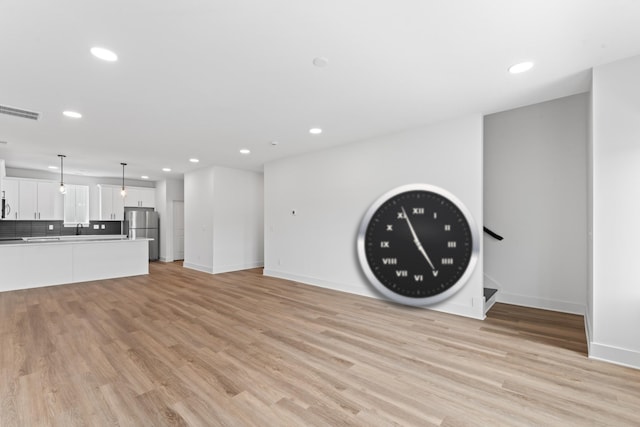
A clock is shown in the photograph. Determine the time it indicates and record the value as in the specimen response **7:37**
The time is **4:56**
